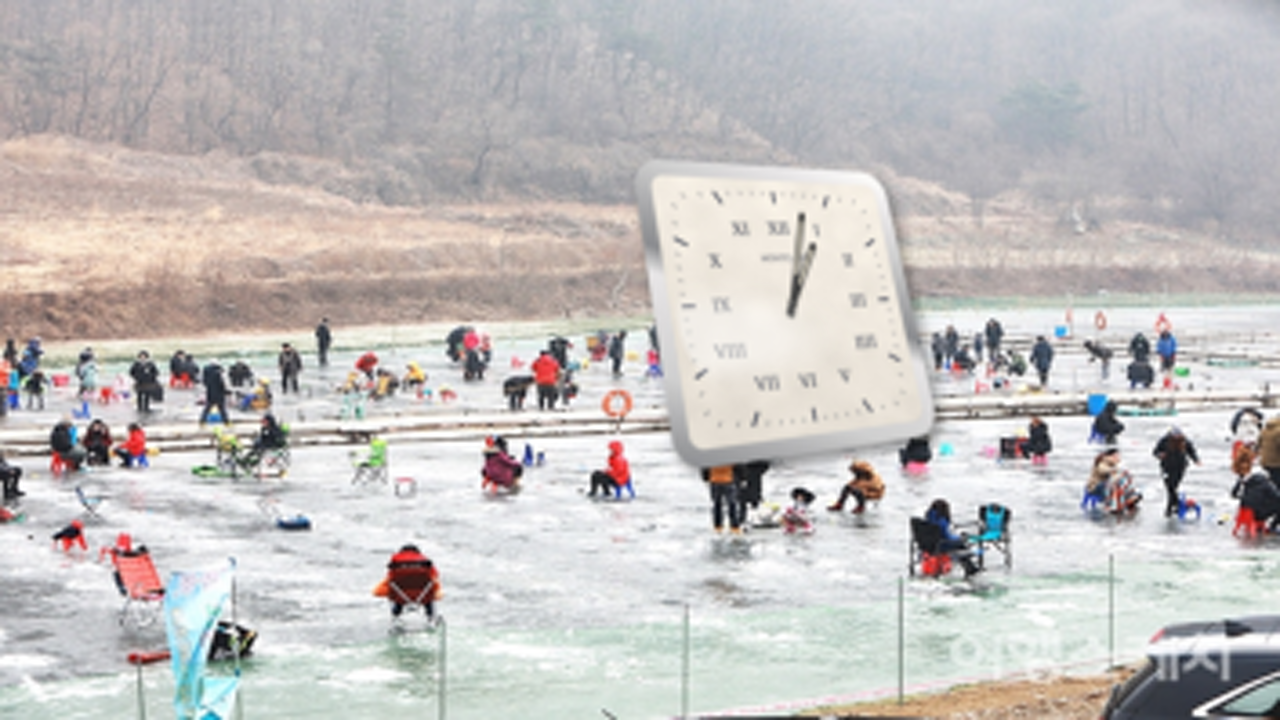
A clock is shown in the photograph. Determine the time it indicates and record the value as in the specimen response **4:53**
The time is **1:03**
